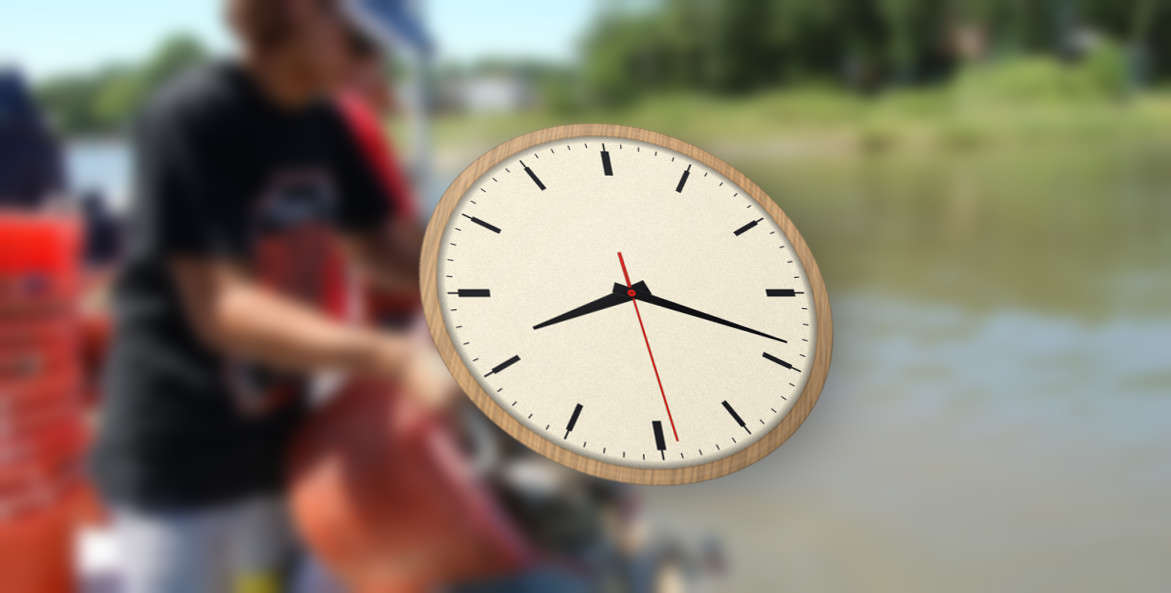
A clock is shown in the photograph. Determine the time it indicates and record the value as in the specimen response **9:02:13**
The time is **8:18:29**
